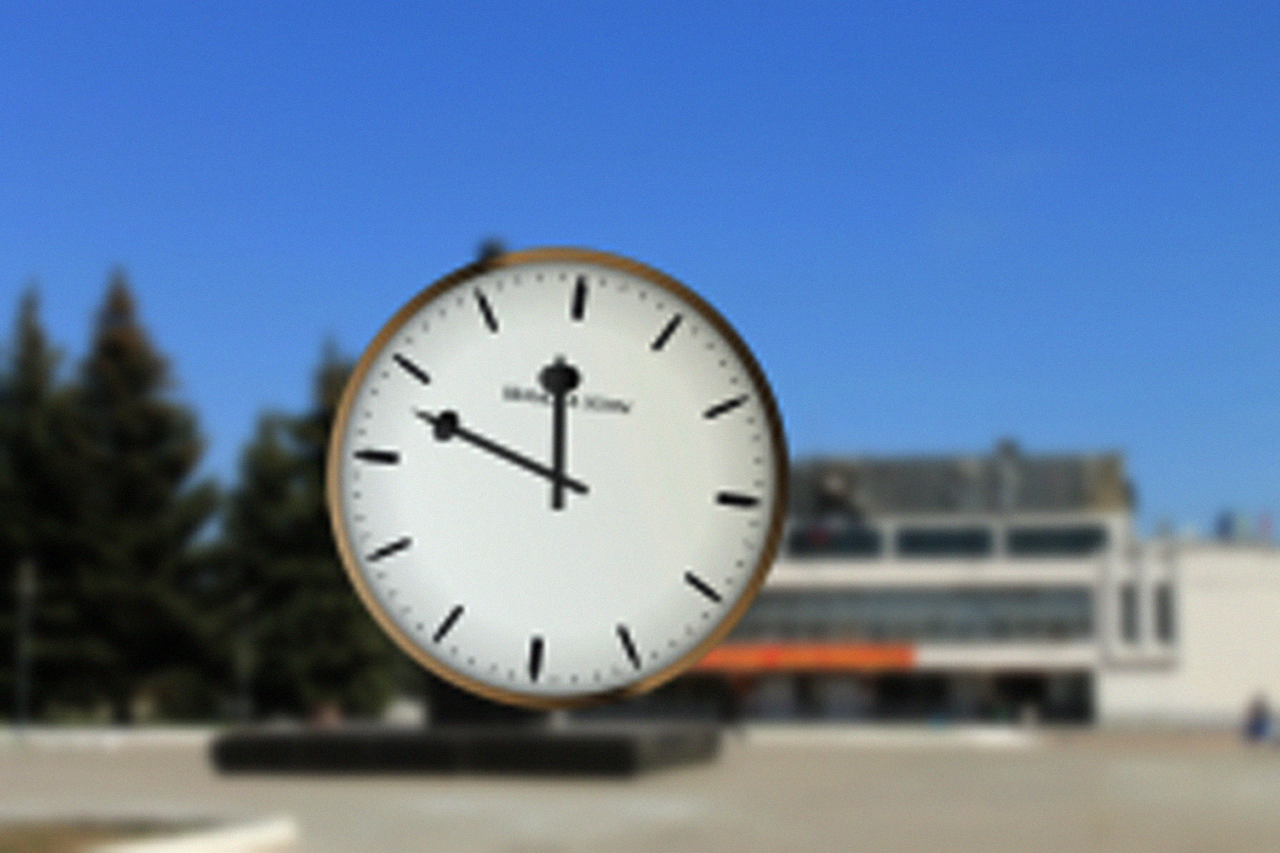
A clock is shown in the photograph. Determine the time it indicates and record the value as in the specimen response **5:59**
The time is **11:48**
